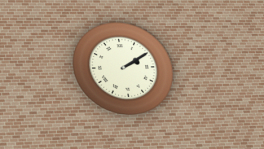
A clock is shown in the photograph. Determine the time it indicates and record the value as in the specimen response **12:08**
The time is **2:10**
